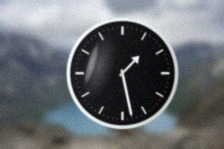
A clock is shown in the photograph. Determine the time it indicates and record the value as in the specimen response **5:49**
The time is **1:28**
